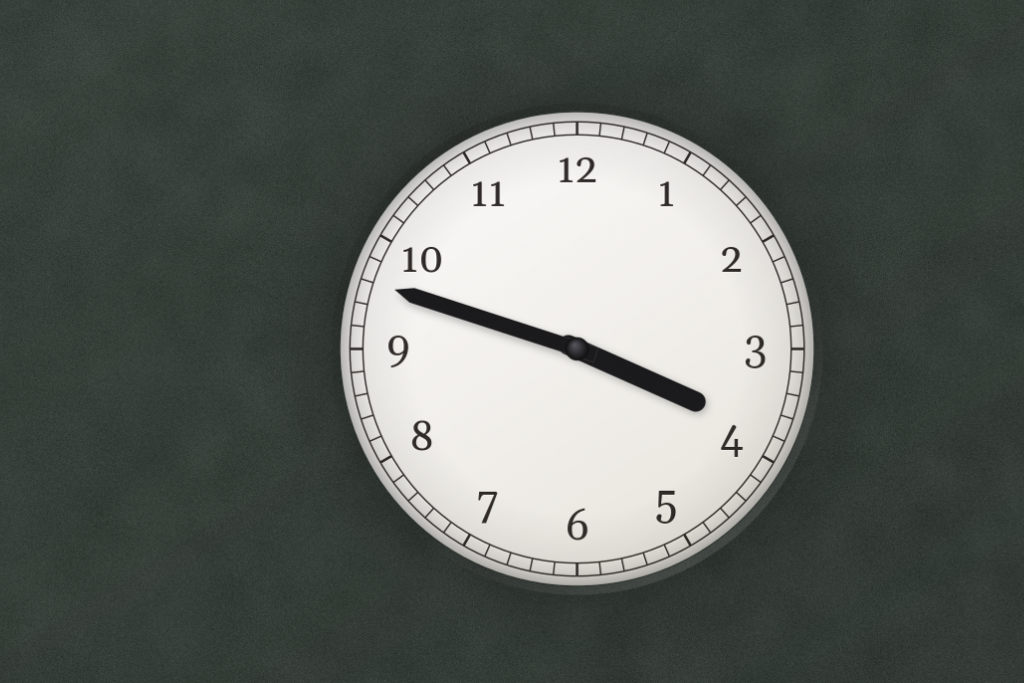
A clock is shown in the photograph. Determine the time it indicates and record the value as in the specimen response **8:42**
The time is **3:48**
